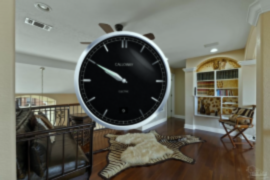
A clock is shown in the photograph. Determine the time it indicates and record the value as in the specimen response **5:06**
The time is **9:50**
